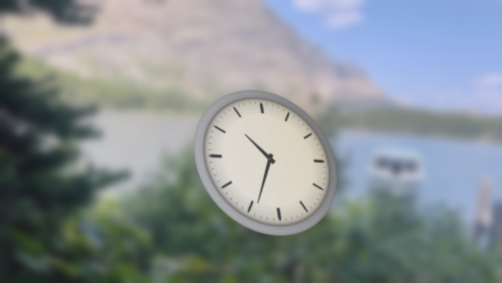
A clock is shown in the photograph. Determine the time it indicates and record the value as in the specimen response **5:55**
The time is **10:34**
